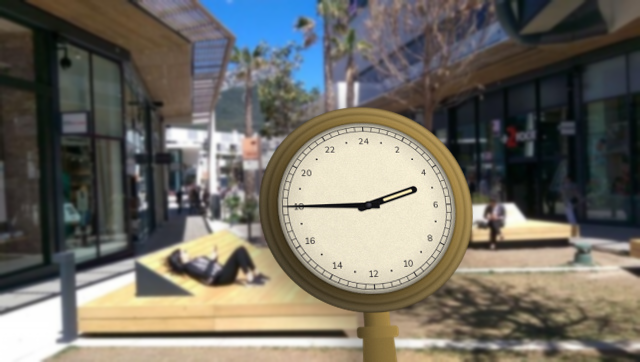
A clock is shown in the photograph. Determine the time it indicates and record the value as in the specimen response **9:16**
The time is **4:45**
